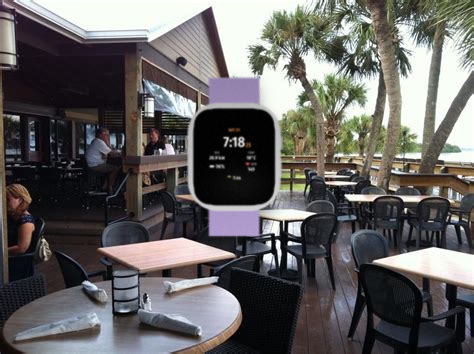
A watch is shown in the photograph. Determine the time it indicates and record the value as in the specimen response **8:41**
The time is **7:18**
